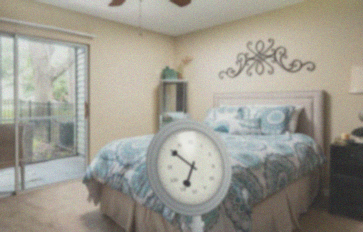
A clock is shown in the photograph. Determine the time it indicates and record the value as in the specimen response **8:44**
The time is **6:51**
